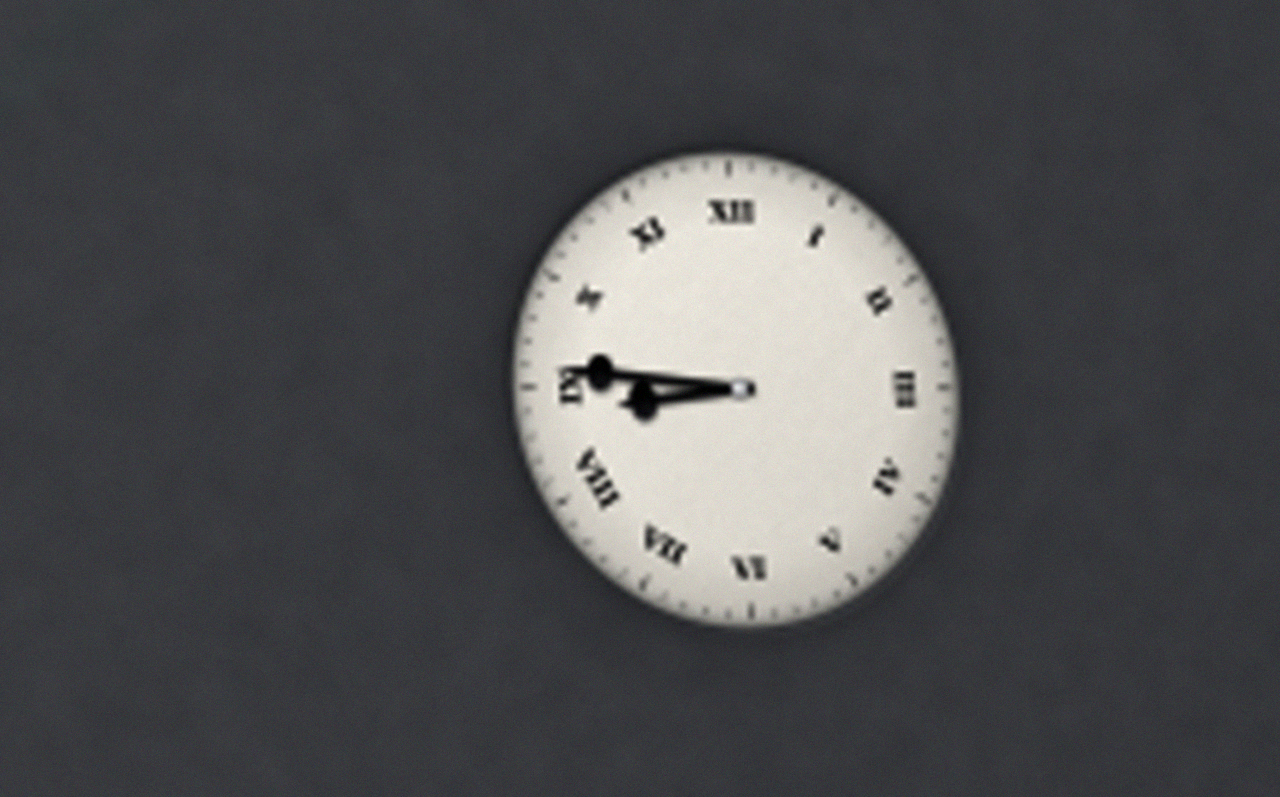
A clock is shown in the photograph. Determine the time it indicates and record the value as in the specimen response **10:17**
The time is **8:46**
